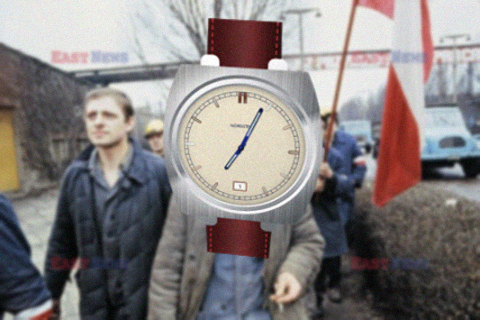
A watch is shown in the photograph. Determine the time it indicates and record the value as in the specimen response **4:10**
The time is **7:04**
